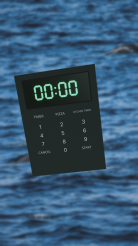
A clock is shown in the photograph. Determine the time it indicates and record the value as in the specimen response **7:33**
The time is **0:00**
